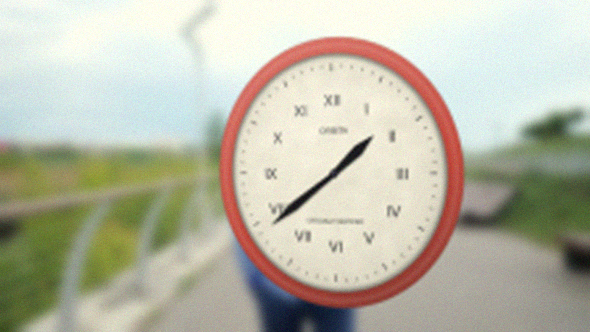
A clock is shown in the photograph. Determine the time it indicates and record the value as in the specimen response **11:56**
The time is **1:39**
